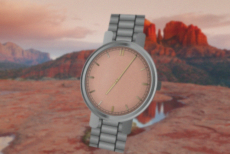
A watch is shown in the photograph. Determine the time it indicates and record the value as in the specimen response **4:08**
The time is **7:05**
